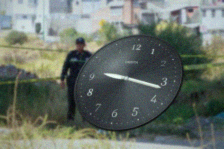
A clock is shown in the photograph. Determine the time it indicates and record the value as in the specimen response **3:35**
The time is **9:17**
